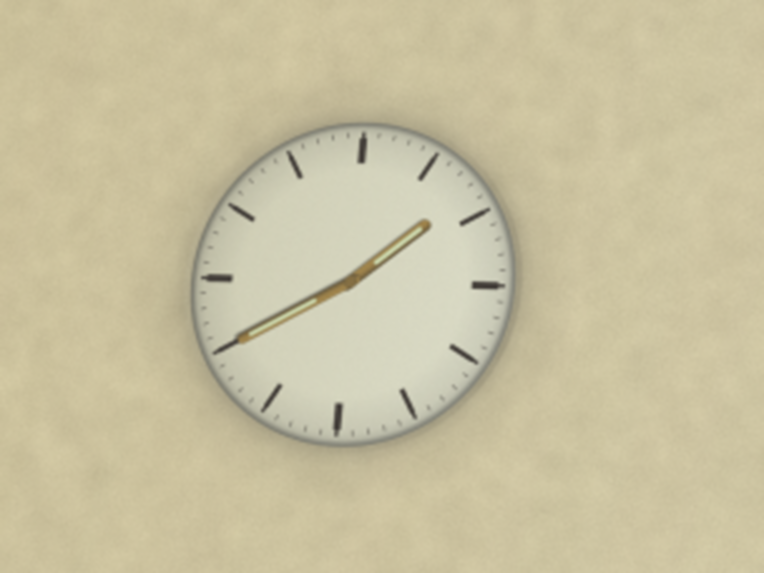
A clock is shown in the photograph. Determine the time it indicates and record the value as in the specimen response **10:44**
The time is **1:40**
